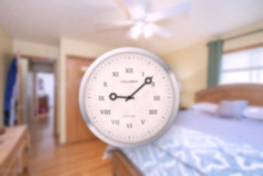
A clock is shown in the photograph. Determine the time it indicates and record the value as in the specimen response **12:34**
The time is **9:08**
